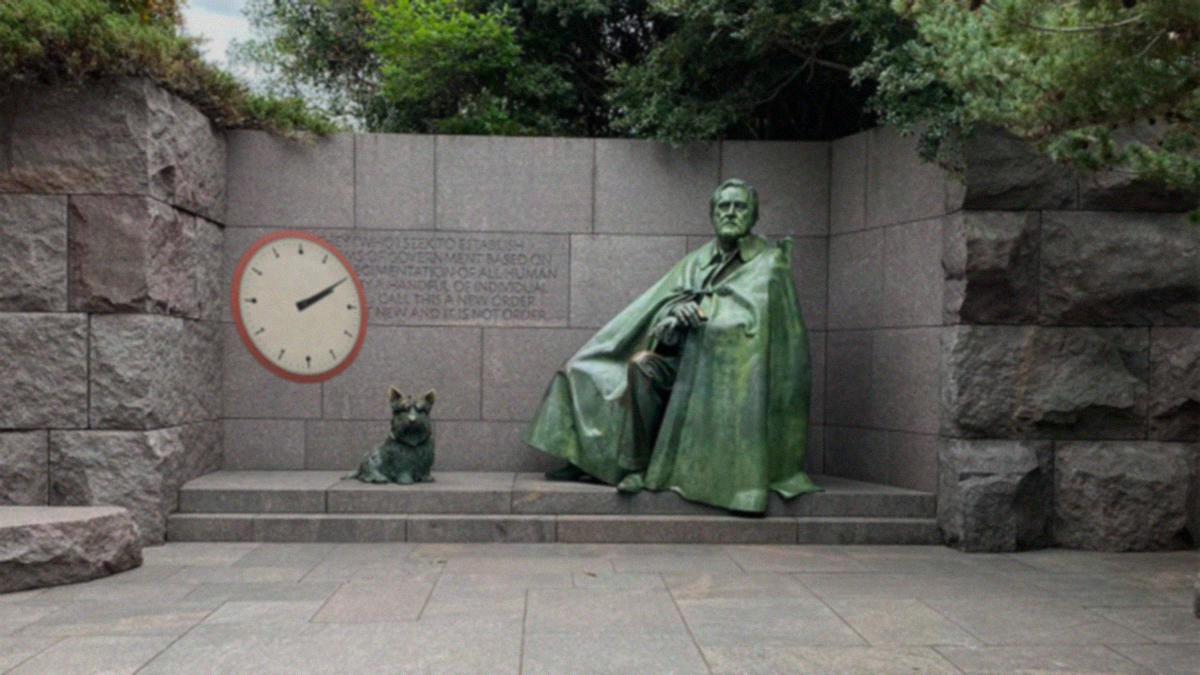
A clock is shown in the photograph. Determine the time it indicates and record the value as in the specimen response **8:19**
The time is **2:10**
